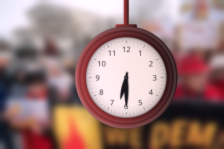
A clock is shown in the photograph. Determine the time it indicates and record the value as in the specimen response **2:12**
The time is **6:30**
